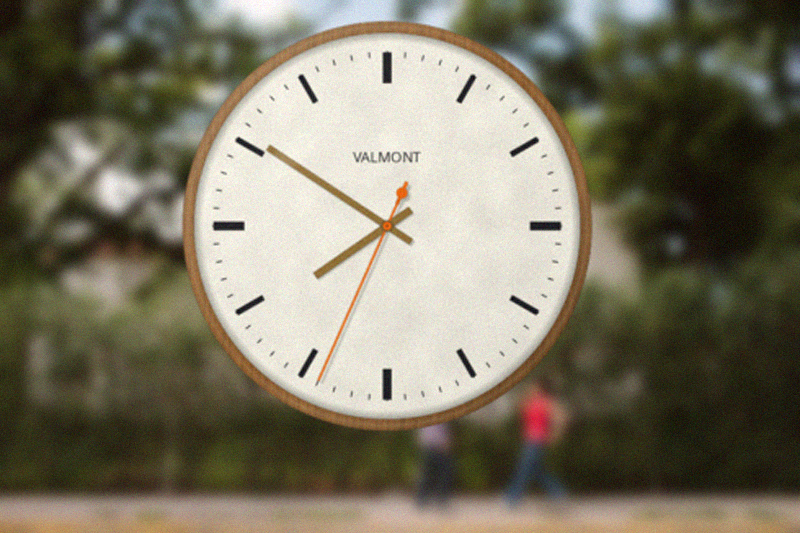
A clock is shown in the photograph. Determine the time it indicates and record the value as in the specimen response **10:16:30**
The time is **7:50:34**
